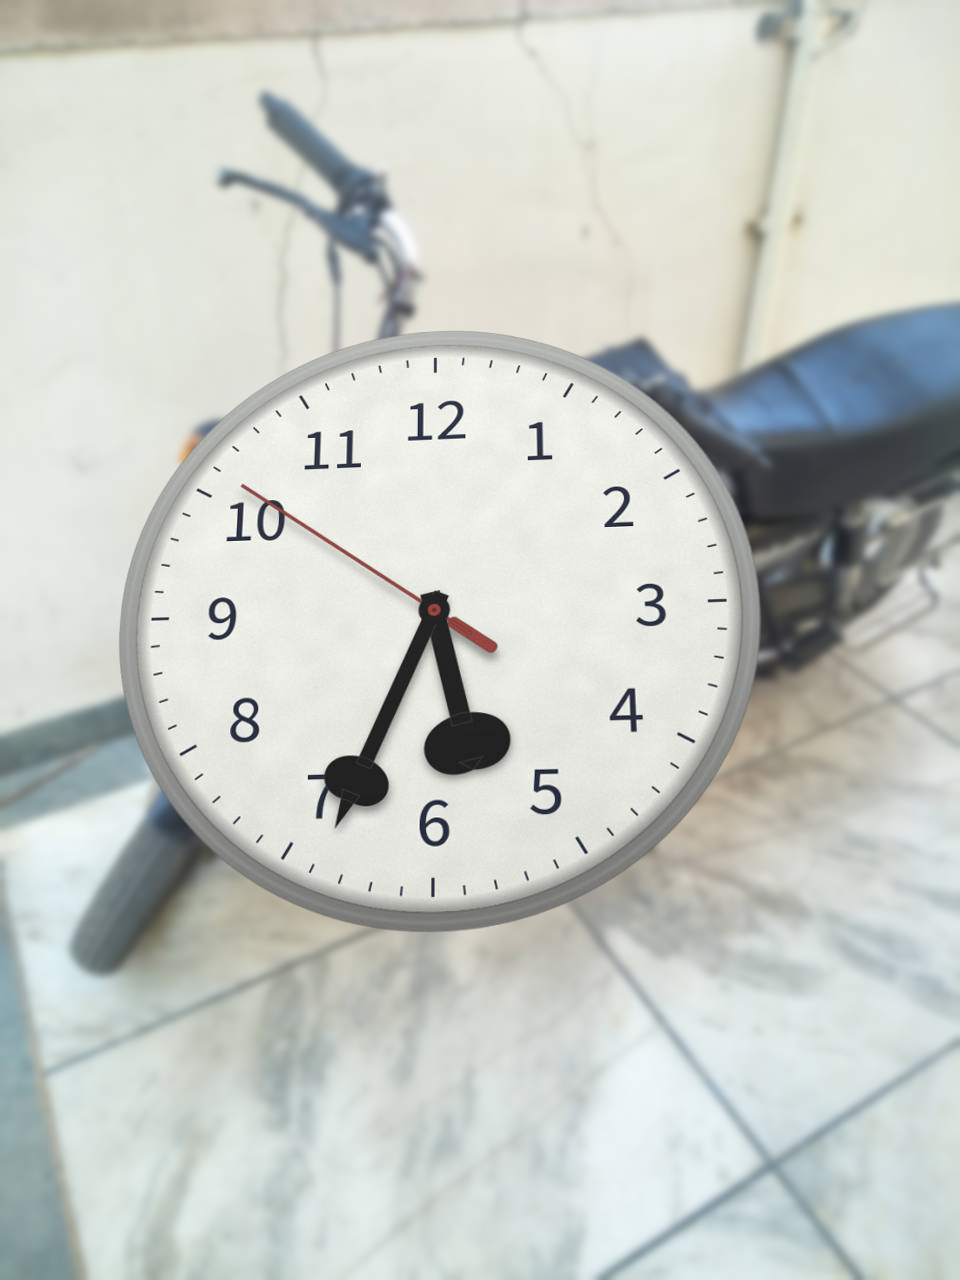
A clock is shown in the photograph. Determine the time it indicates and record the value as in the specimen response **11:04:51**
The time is **5:33:51**
